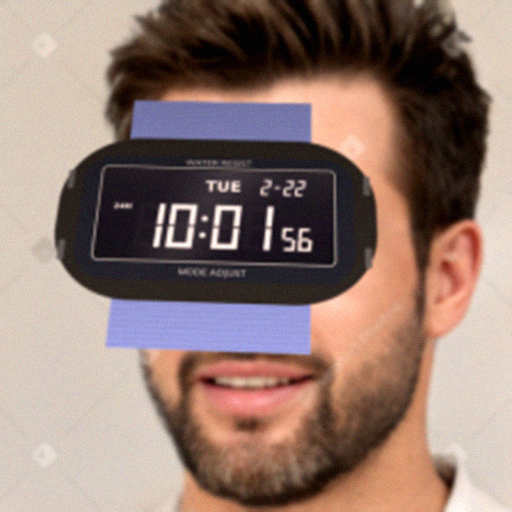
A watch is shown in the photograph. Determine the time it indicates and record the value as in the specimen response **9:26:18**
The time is **10:01:56**
